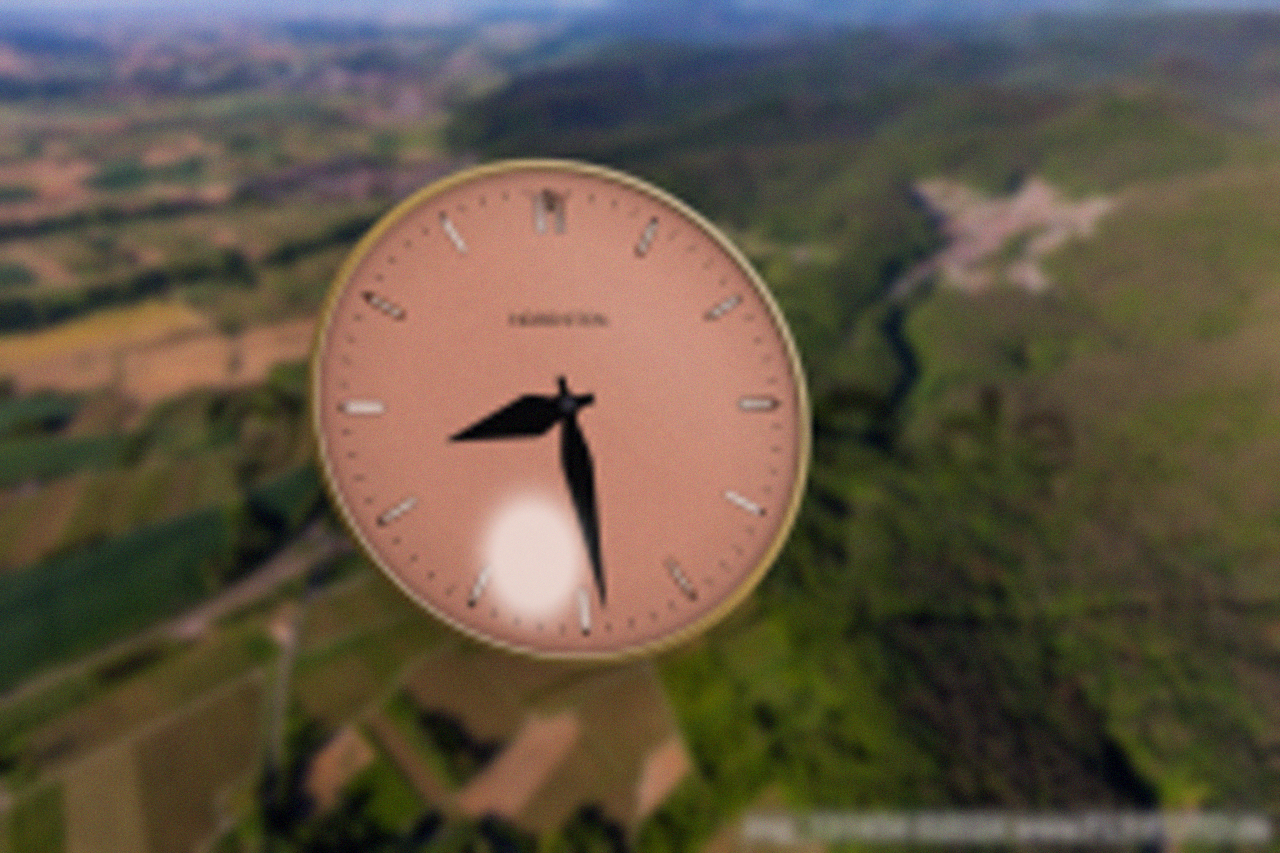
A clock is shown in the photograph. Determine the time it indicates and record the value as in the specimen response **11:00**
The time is **8:29**
